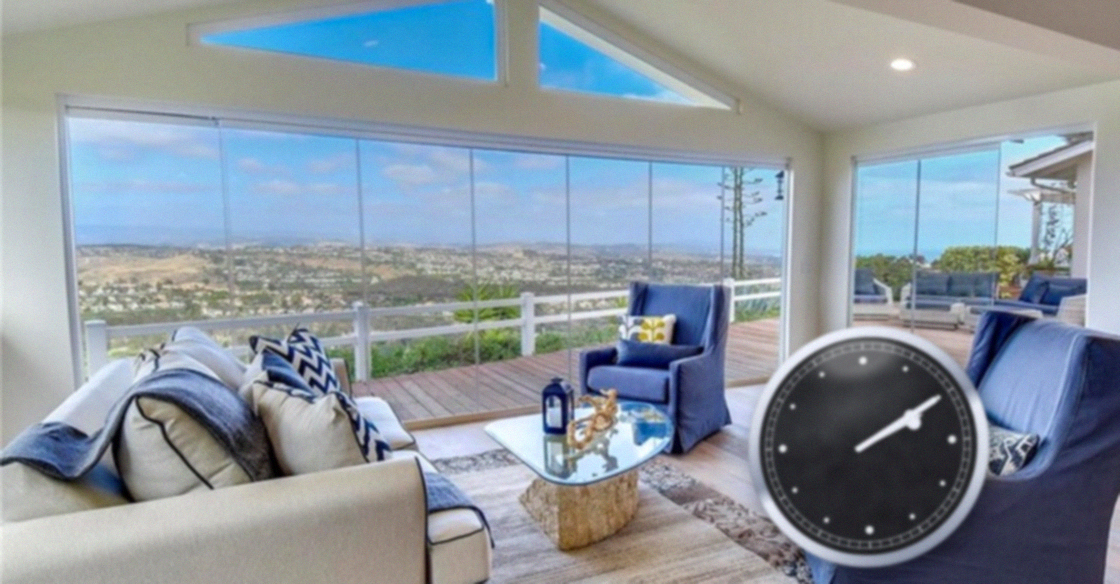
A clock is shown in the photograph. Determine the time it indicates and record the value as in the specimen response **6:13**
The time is **2:10**
